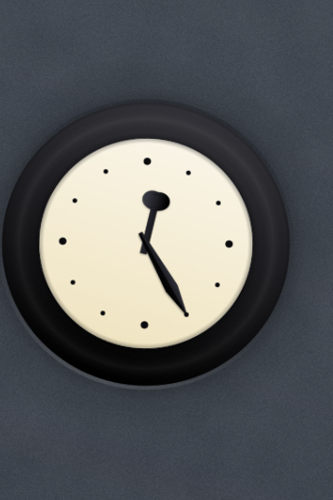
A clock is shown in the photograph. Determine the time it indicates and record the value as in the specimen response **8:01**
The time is **12:25**
